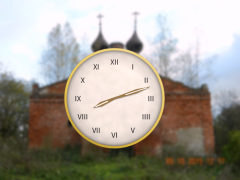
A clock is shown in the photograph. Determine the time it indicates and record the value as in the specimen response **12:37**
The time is **8:12**
